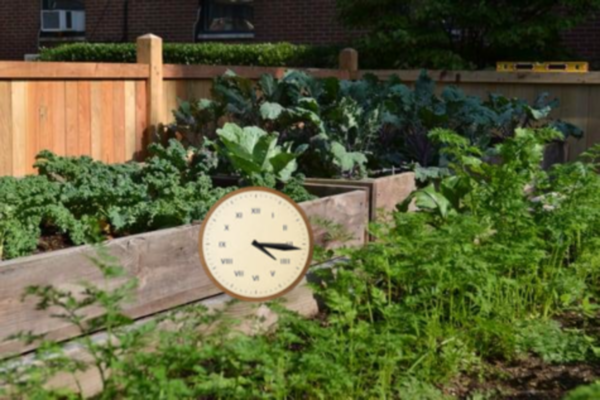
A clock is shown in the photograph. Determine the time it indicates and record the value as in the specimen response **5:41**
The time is **4:16**
